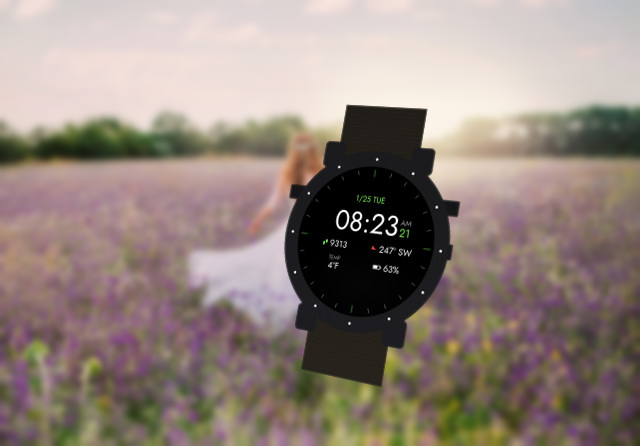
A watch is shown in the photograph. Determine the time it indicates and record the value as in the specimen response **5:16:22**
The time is **8:23:21**
